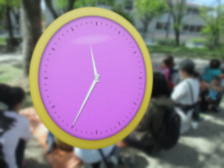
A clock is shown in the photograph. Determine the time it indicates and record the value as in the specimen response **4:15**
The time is **11:35**
